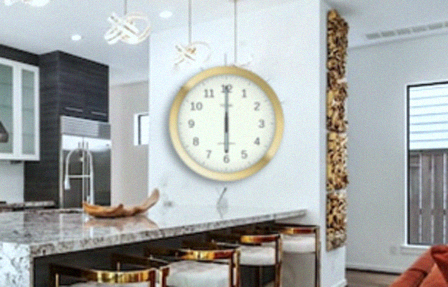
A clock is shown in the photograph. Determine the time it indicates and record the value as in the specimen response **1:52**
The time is **6:00**
